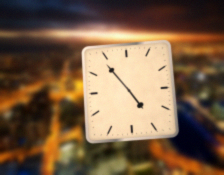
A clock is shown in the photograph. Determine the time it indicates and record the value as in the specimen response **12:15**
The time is **4:54**
